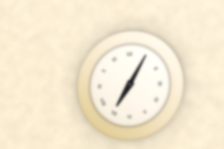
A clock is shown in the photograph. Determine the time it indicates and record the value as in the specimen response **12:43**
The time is **7:05**
